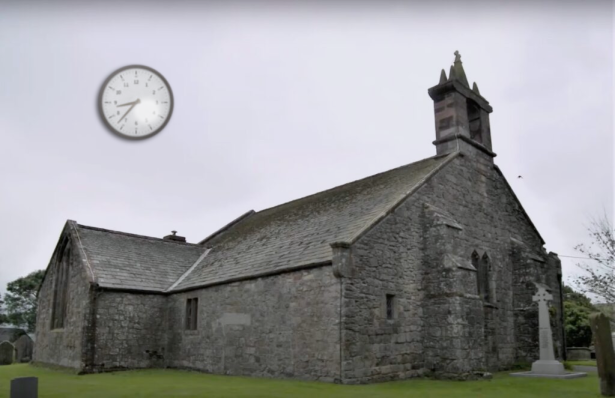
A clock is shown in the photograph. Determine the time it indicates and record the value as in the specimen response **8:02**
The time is **8:37**
